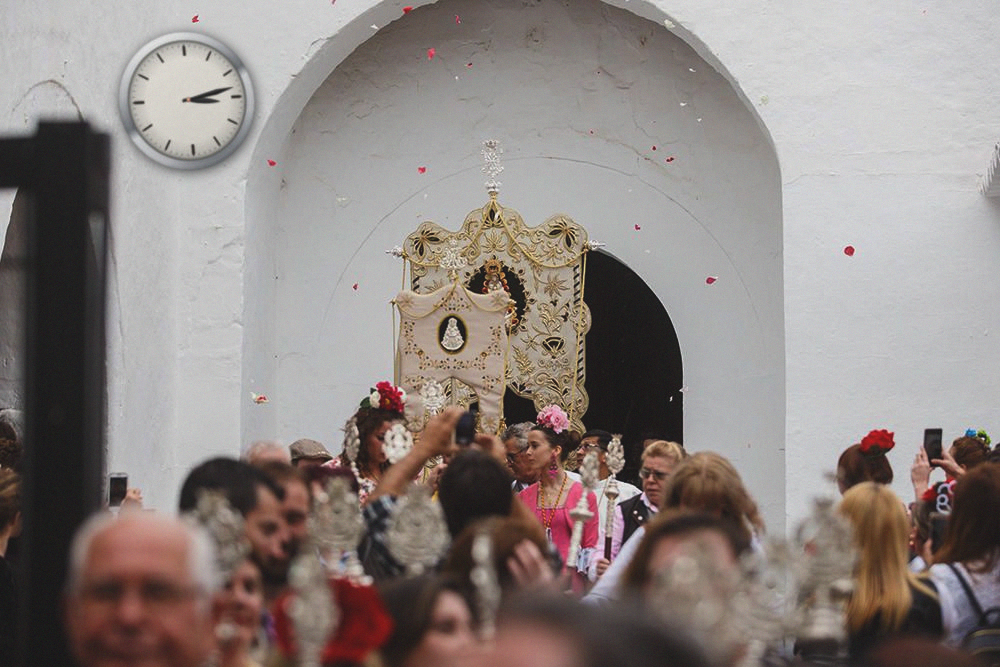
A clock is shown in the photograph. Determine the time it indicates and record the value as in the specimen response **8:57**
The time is **3:13**
